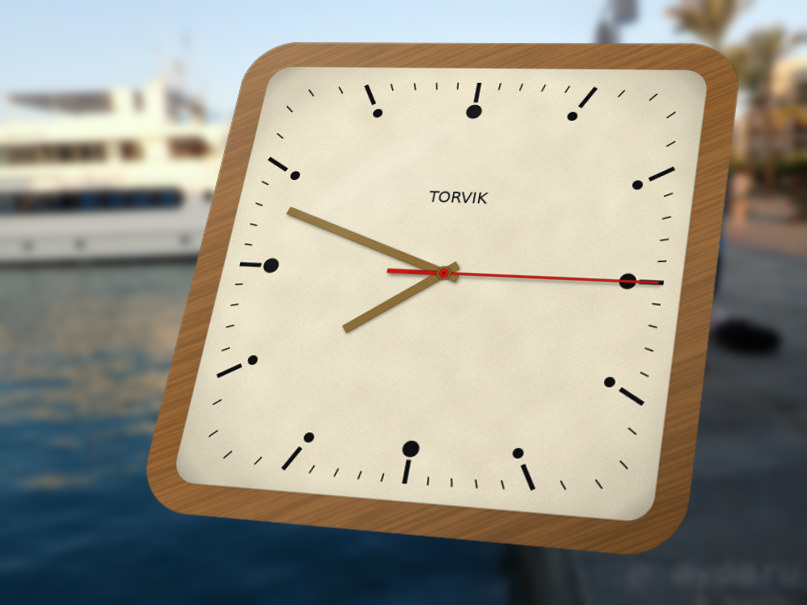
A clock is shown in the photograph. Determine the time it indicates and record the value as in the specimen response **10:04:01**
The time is **7:48:15**
